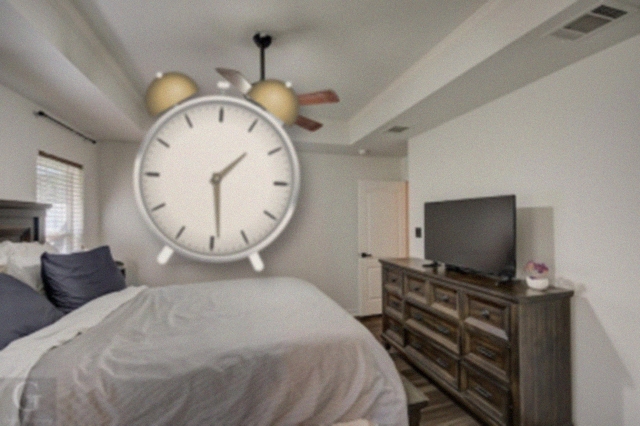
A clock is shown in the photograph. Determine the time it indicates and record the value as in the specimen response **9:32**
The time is **1:29**
